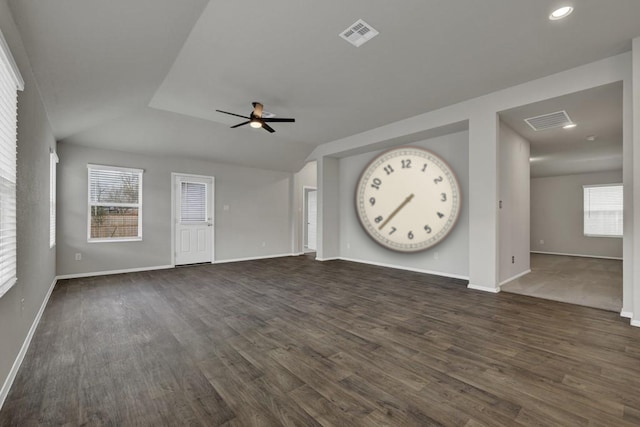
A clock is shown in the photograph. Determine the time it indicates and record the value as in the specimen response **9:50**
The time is **7:38**
